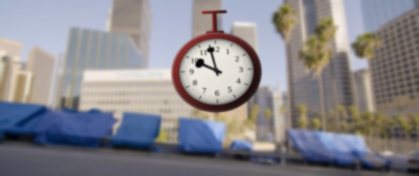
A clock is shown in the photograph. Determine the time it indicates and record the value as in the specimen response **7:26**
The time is **9:58**
